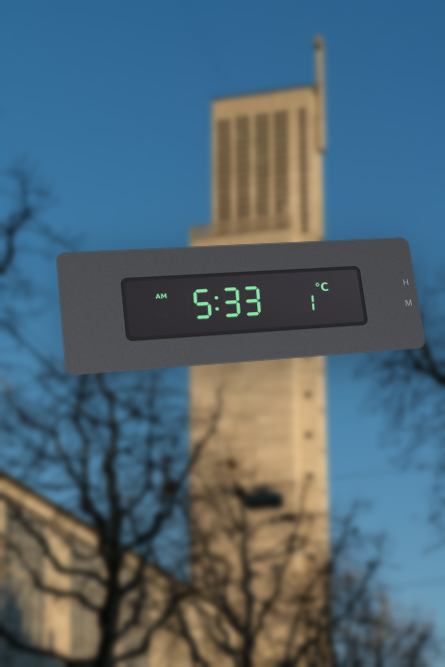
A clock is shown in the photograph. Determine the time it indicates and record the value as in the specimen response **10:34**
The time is **5:33**
